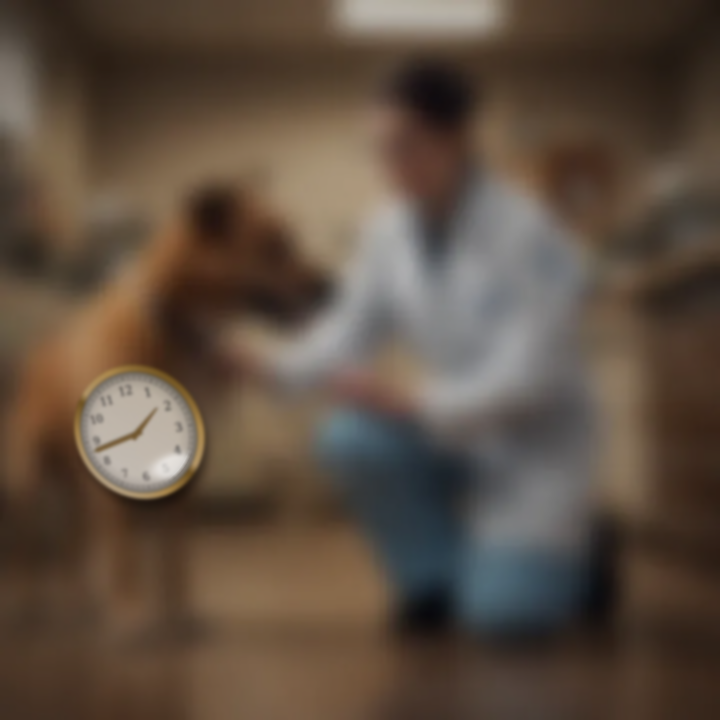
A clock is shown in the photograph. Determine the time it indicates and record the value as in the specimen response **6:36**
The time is **1:43**
